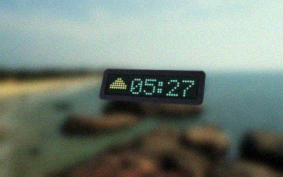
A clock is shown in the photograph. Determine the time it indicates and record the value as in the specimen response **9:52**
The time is **5:27**
